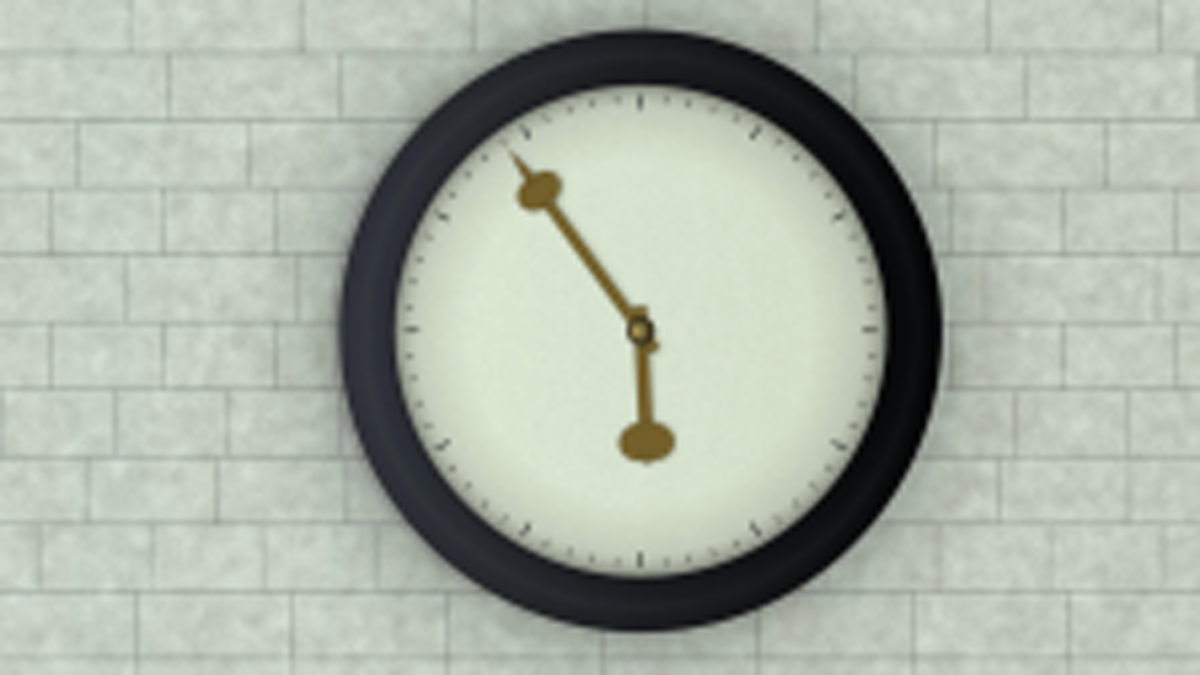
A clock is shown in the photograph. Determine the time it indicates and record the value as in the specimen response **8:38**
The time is **5:54**
